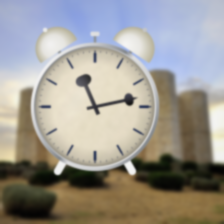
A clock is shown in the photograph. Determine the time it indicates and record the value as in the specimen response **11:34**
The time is **11:13**
